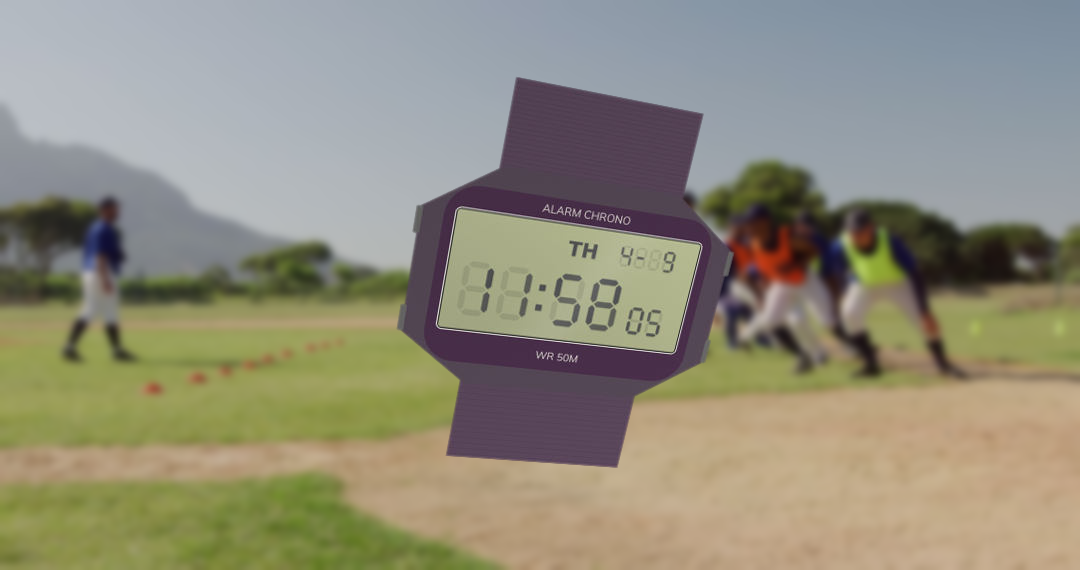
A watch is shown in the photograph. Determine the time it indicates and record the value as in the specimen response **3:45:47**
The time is **11:58:05**
